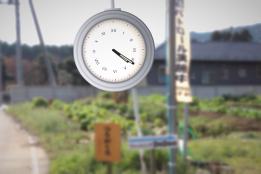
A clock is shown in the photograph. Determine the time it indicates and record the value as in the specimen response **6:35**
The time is **4:21**
